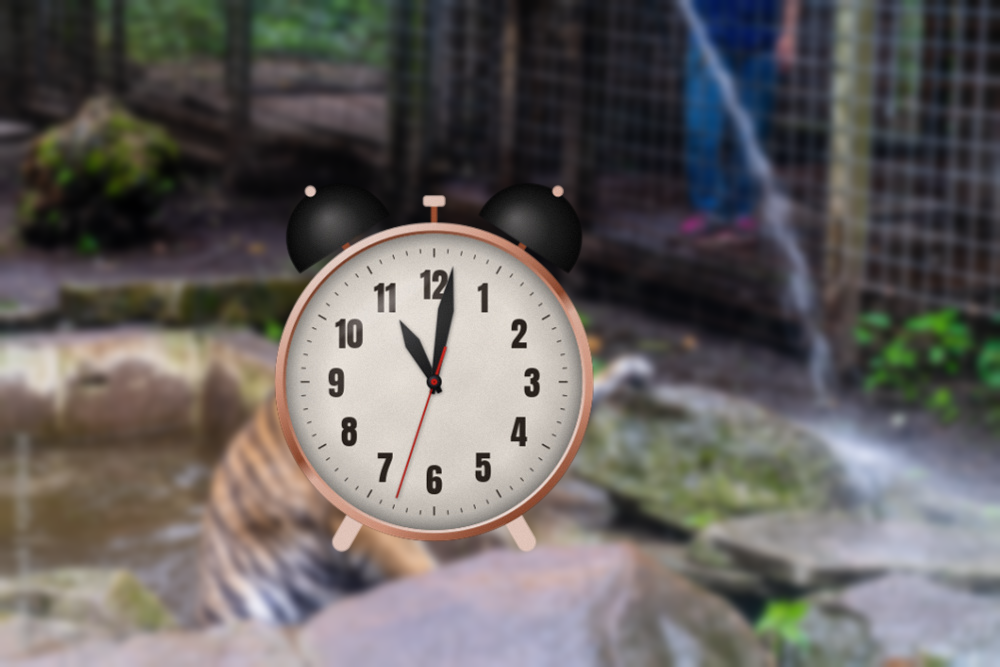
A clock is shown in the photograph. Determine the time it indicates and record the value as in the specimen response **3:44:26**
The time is **11:01:33**
